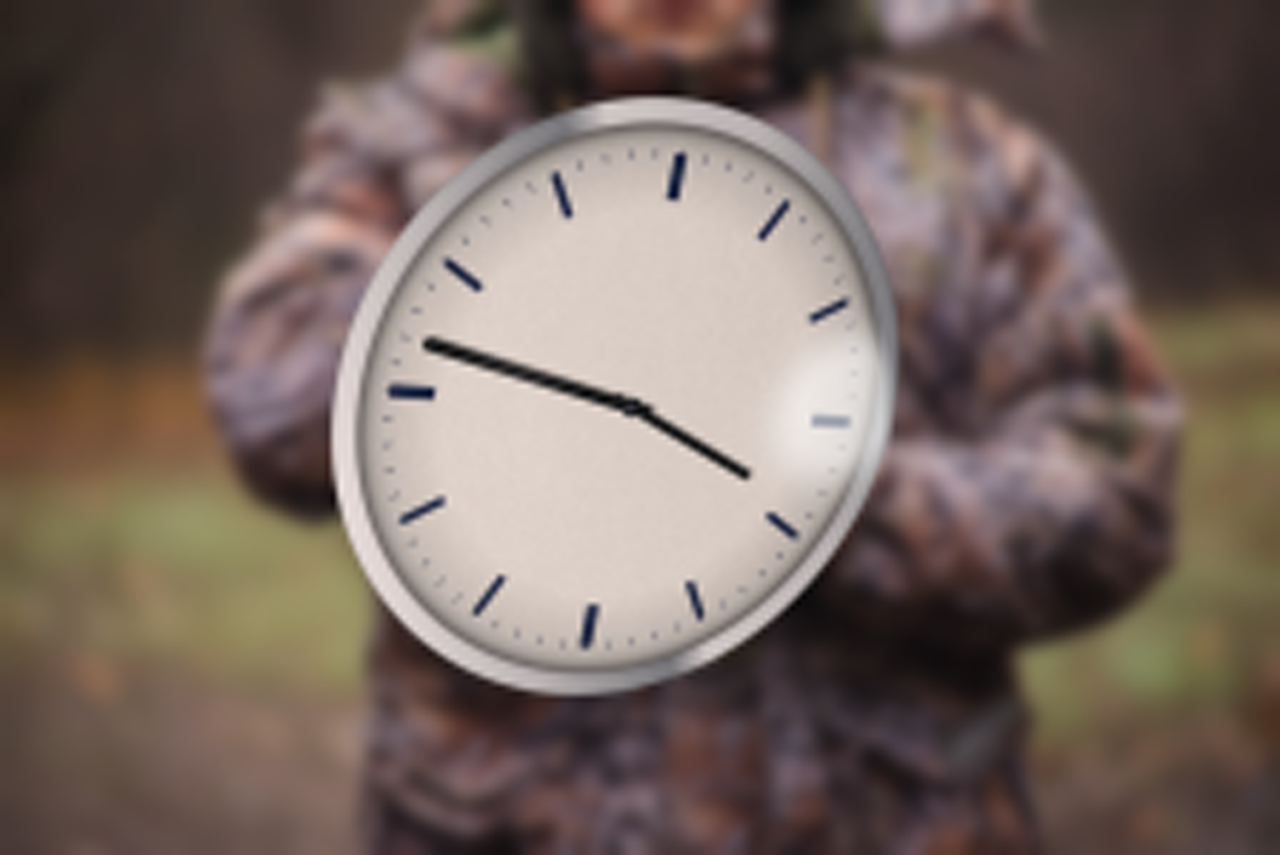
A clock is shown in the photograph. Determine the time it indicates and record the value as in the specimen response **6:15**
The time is **3:47**
